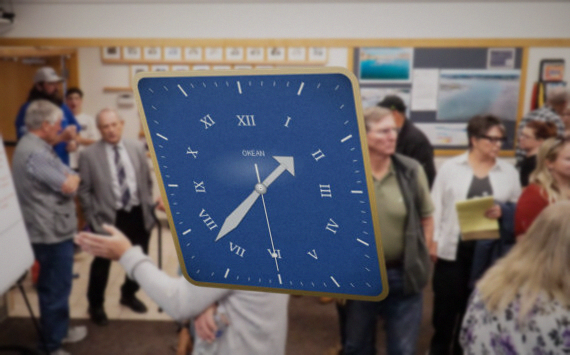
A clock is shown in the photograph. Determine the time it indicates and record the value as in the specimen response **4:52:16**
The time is **1:37:30**
